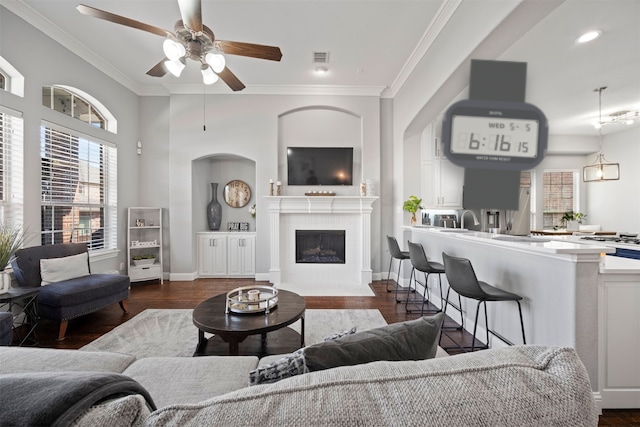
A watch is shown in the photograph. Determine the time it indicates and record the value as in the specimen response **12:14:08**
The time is **6:16:15**
